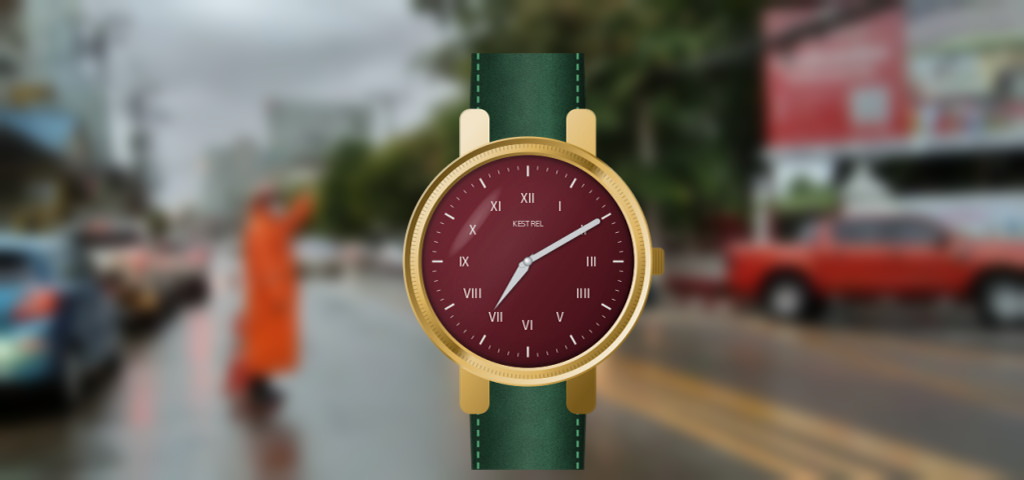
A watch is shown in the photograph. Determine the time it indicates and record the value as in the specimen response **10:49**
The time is **7:10**
